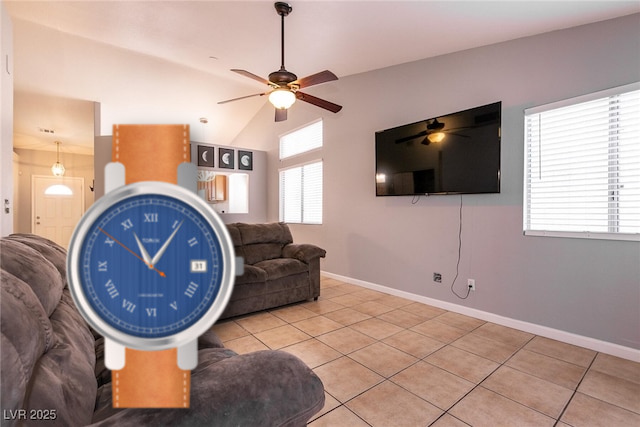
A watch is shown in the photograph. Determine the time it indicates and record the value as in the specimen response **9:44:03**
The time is **11:05:51**
